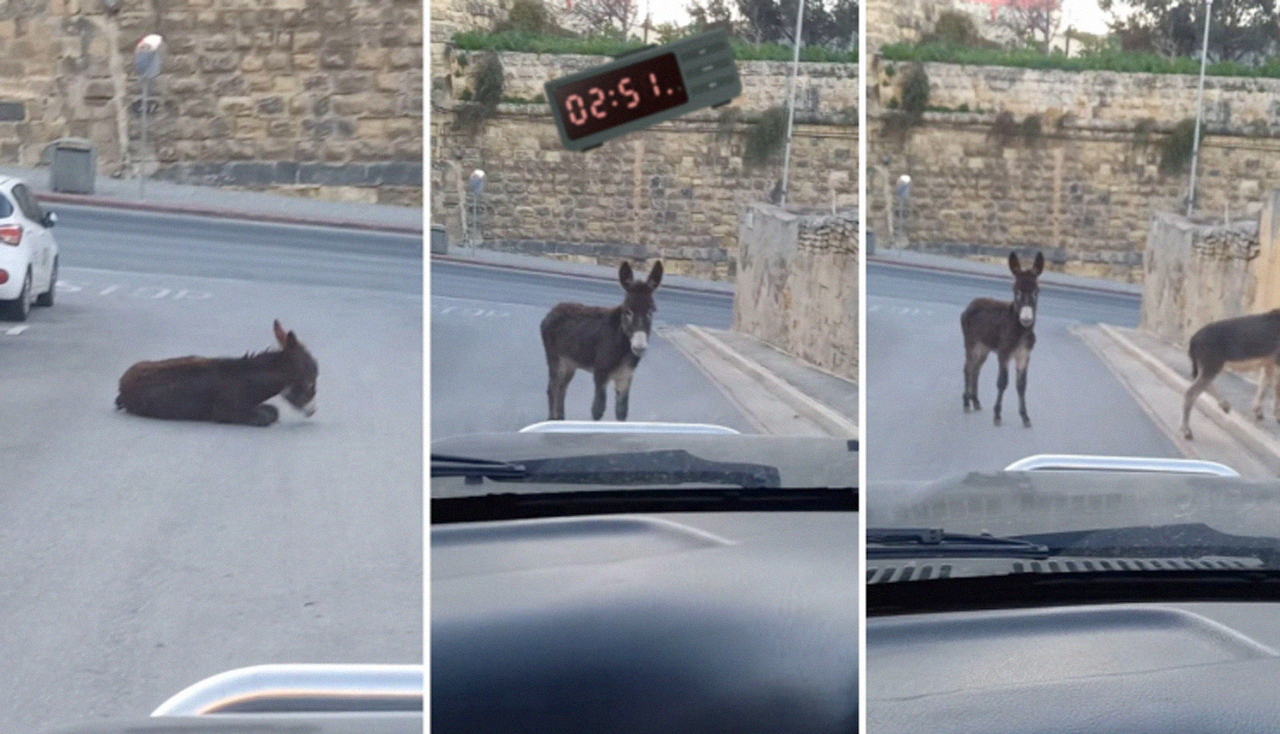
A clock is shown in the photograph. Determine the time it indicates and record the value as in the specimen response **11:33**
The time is **2:51**
